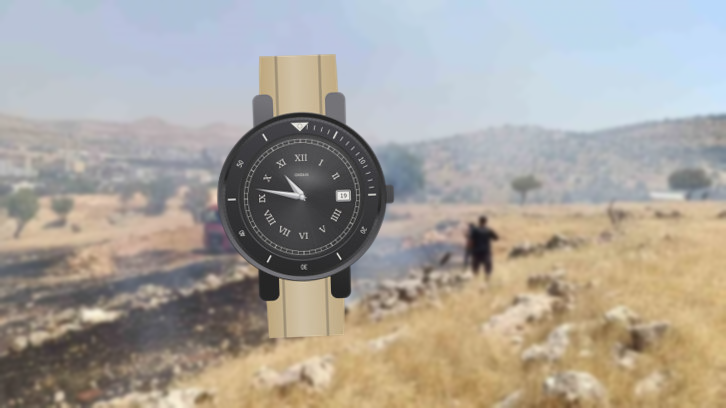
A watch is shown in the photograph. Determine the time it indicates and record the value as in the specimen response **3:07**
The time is **10:47**
